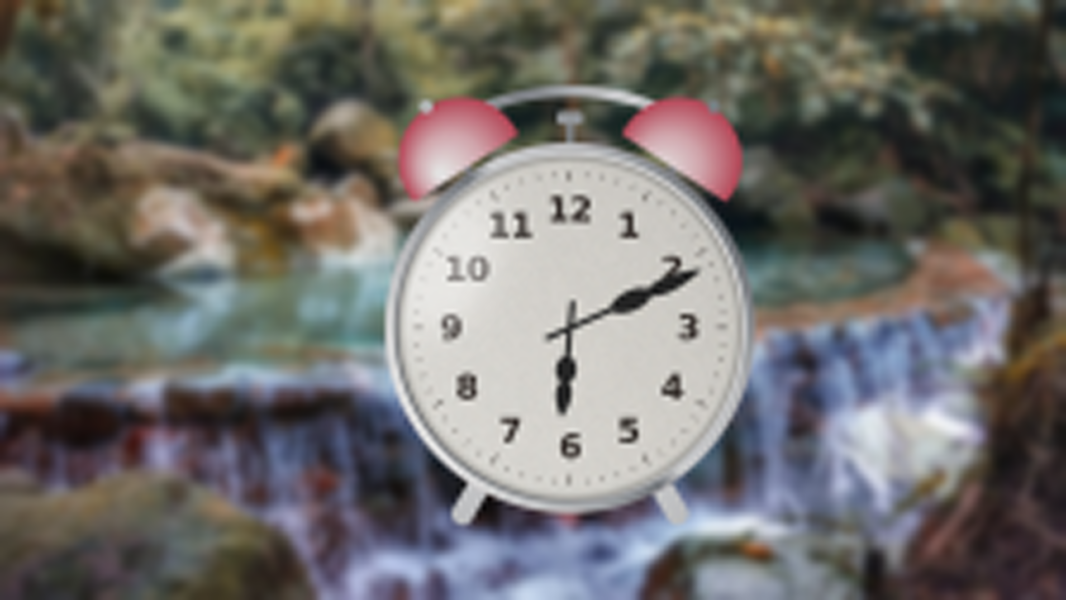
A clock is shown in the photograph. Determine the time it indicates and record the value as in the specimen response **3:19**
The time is **6:11**
